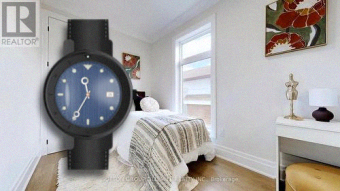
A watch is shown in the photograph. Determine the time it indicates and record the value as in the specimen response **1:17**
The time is **11:35**
